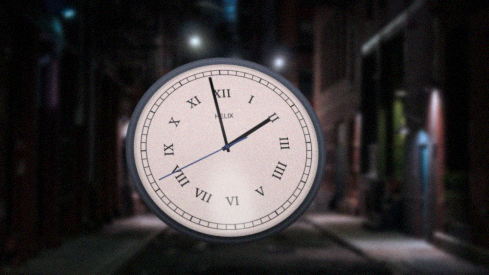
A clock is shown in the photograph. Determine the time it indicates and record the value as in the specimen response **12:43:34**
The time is **1:58:41**
